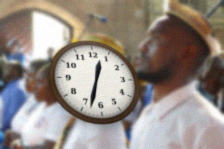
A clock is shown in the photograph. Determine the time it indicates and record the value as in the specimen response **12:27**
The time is **12:33**
